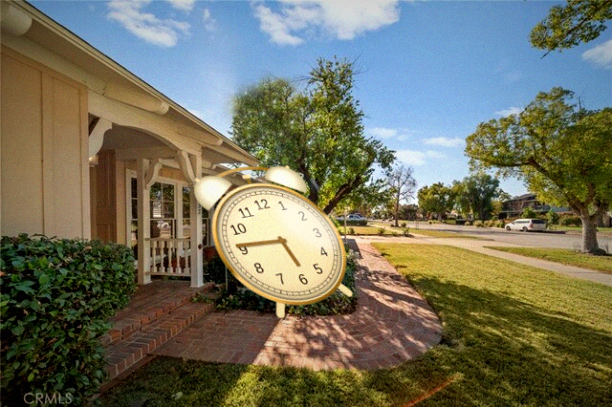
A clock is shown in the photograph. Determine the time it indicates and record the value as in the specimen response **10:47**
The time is **5:46**
